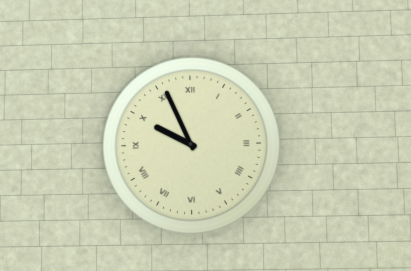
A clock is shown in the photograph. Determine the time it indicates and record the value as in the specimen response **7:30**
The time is **9:56**
